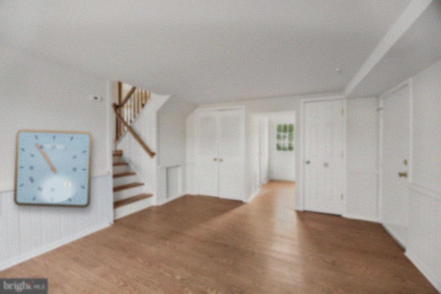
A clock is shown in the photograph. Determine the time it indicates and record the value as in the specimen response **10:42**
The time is **10:54**
